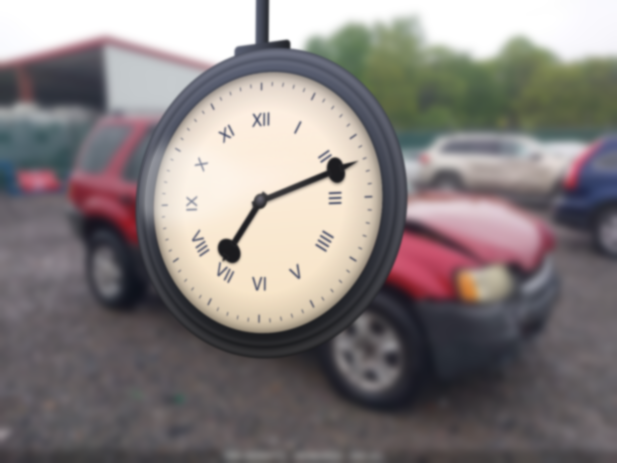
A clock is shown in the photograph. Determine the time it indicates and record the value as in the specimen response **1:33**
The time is **7:12**
